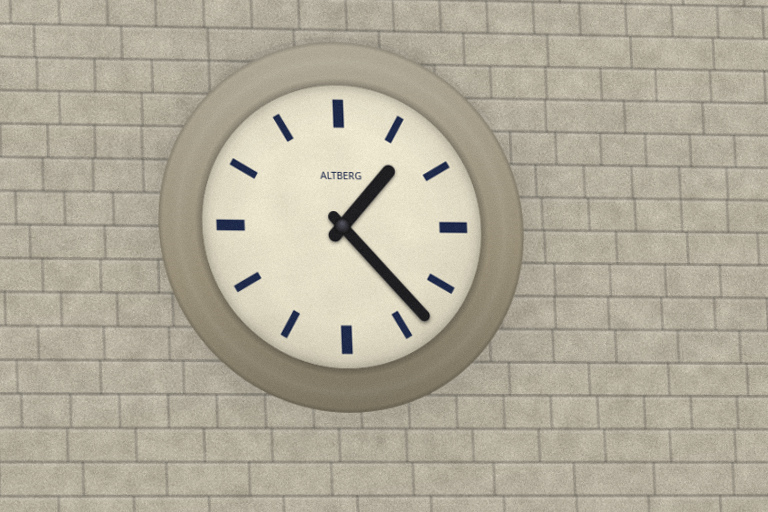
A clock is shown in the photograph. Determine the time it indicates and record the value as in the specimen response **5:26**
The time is **1:23**
